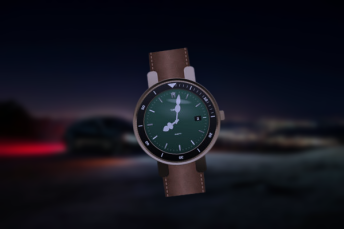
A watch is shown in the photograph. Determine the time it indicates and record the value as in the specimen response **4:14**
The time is **8:02**
